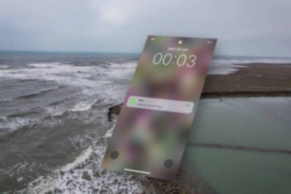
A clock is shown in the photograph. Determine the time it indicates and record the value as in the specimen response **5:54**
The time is **0:03**
